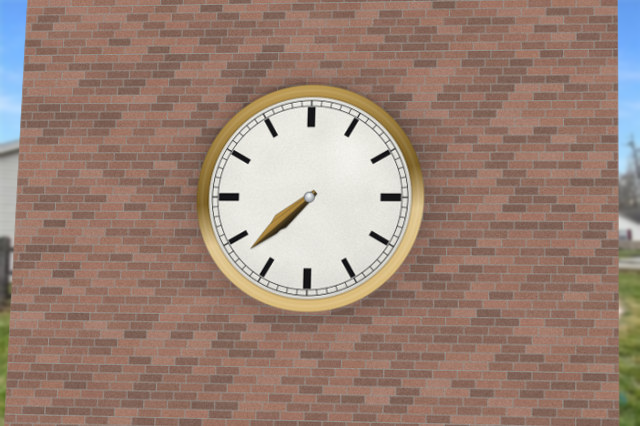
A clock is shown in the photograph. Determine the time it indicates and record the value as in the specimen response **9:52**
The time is **7:38**
